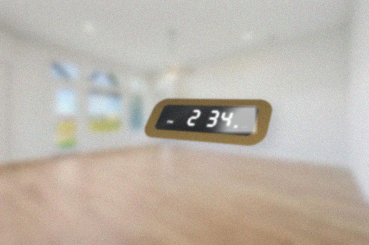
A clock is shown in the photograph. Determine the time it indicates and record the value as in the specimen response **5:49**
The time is **2:34**
